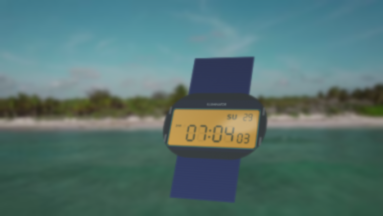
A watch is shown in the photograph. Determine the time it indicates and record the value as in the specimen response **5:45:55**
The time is **7:04:03**
